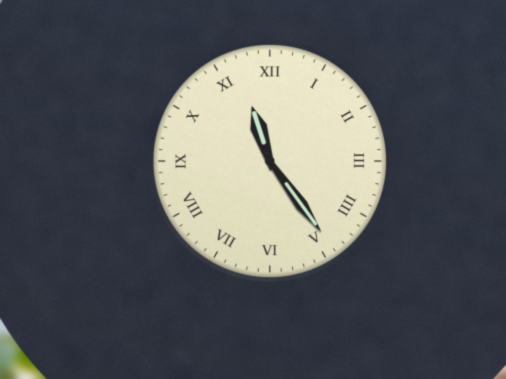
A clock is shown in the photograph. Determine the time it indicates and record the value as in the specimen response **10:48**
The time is **11:24**
